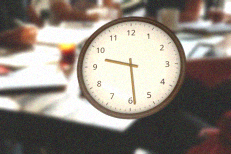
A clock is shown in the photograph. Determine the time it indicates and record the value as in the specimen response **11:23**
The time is **9:29**
